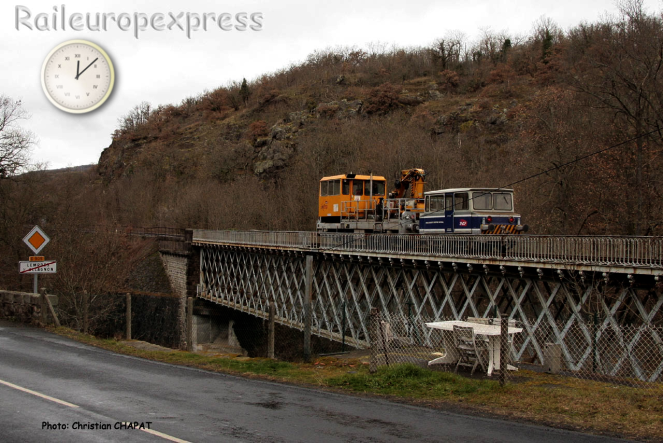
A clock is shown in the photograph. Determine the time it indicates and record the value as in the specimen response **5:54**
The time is **12:08**
